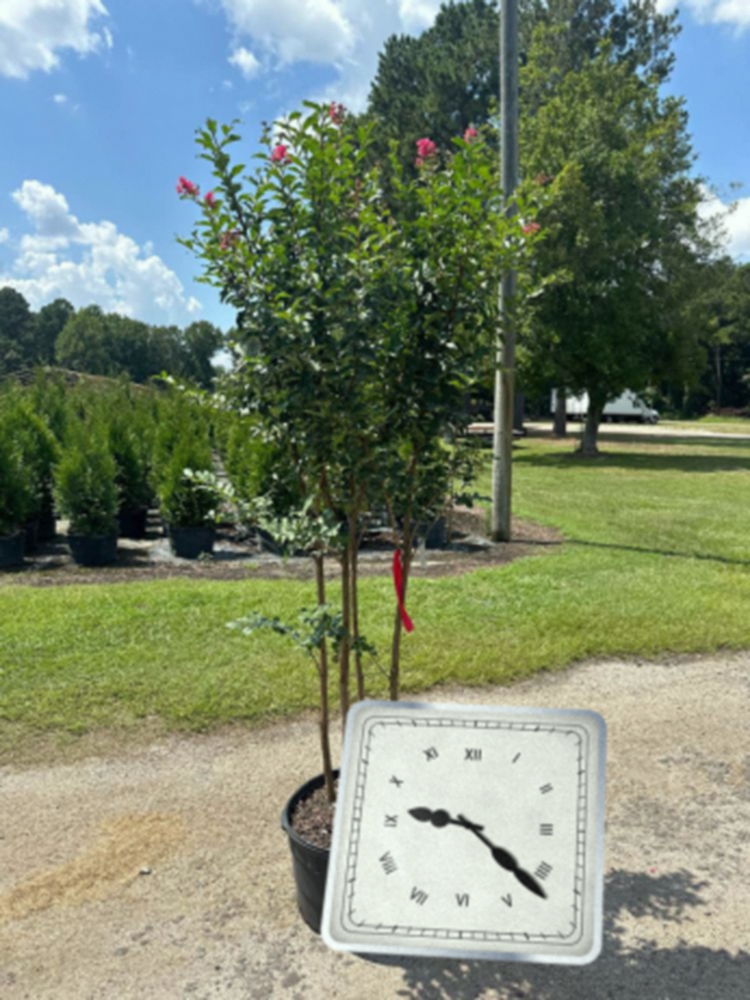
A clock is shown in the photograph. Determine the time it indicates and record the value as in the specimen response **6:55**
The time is **9:22**
